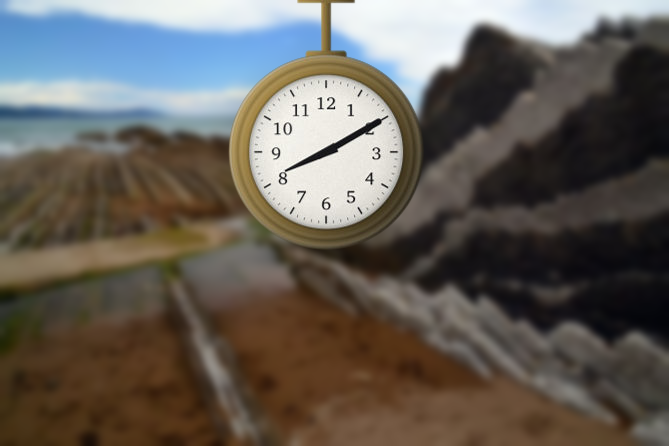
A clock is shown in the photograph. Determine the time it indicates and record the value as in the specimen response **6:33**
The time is **8:10**
